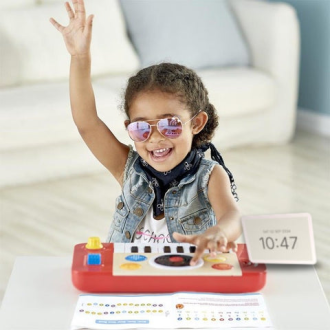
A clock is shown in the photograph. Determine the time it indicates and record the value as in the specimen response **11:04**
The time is **10:47**
